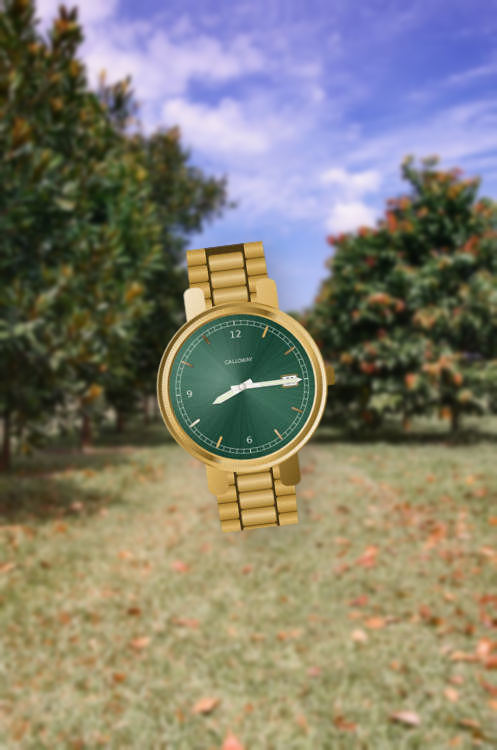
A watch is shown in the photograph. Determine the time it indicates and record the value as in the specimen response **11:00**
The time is **8:15**
